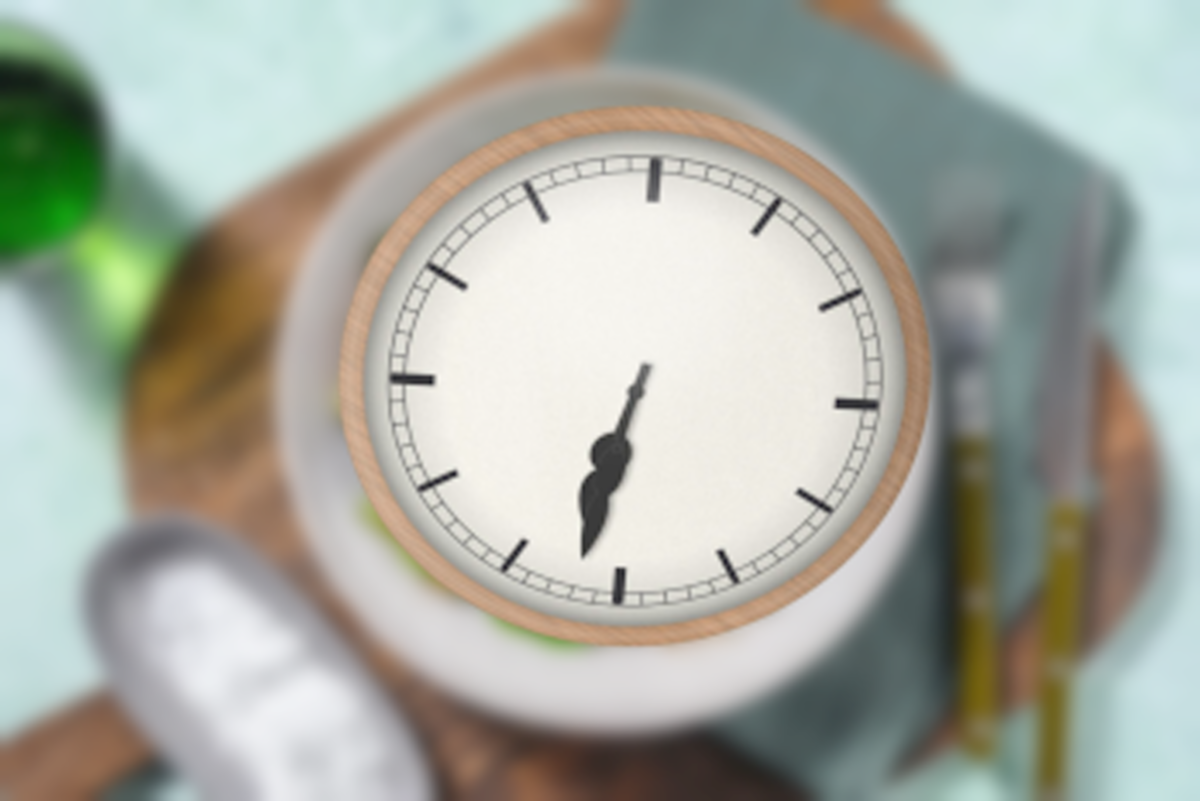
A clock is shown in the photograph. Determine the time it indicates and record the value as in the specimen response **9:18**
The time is **6:32**
